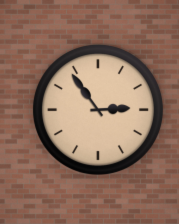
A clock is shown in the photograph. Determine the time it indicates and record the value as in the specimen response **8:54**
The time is **2:54**
